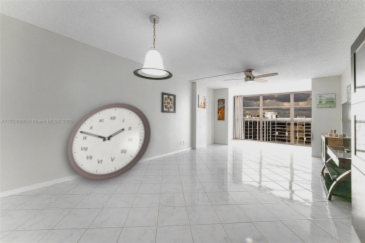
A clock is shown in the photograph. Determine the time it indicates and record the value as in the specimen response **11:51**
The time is **1:47**
